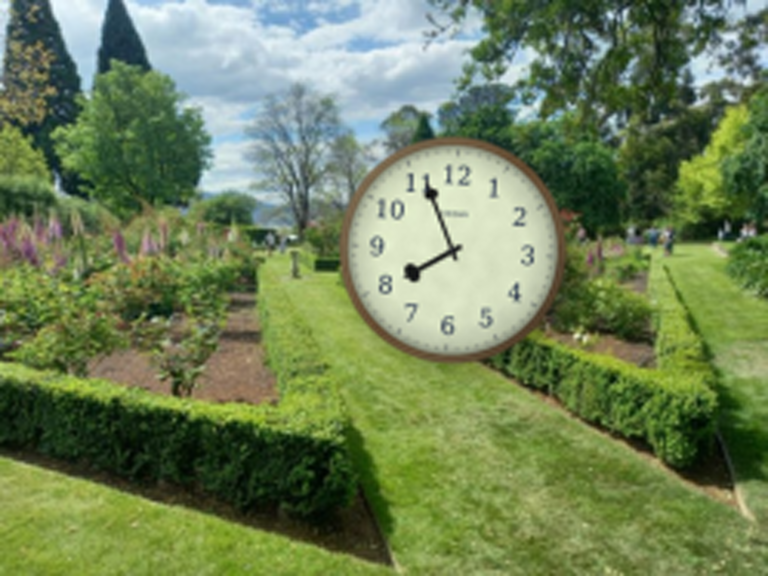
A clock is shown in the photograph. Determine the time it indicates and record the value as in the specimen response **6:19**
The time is **7:56**
